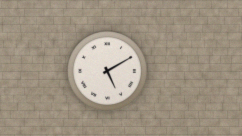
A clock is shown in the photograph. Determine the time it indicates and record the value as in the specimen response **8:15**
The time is **5:10**
